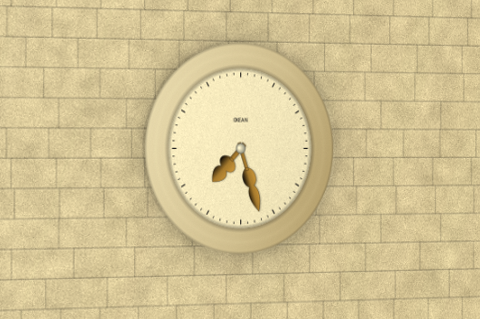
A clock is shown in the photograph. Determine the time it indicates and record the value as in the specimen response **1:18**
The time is **7:27**
